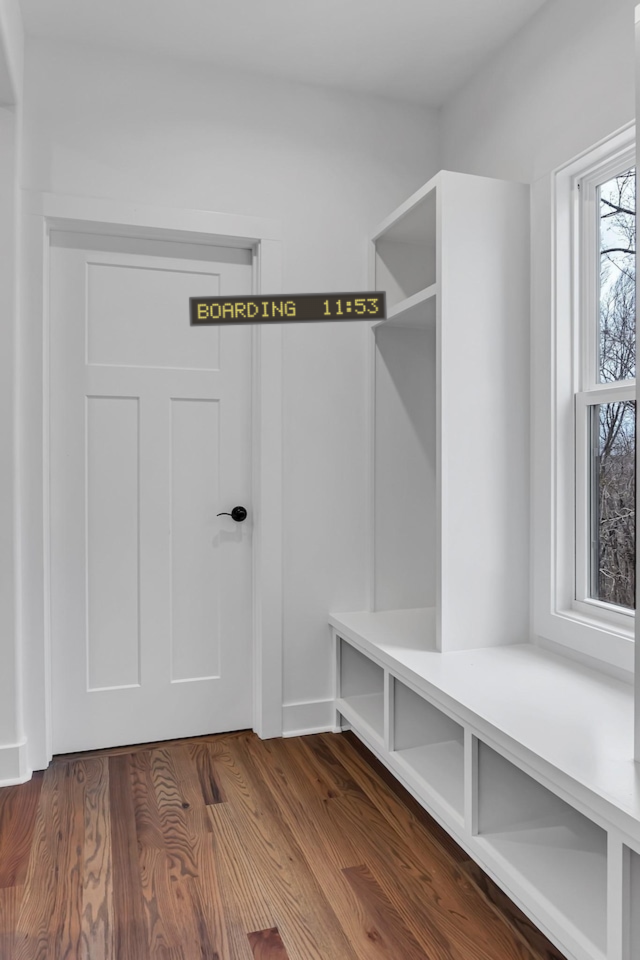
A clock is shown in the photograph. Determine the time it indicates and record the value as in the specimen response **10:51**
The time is **11:53**
